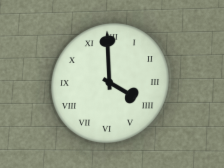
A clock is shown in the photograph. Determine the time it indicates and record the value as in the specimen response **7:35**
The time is **3:59**
